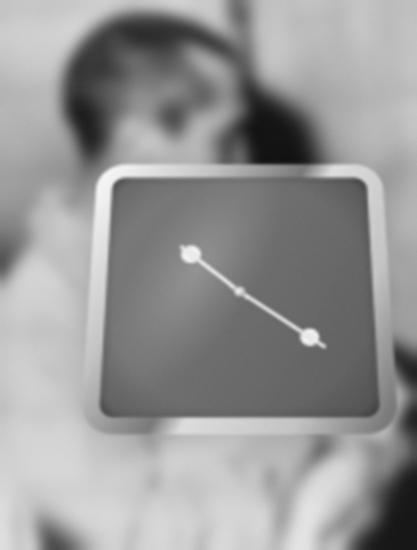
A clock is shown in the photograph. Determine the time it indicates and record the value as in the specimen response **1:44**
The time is **10:21**
